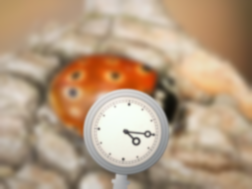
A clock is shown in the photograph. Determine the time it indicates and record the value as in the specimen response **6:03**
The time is **4:15**
